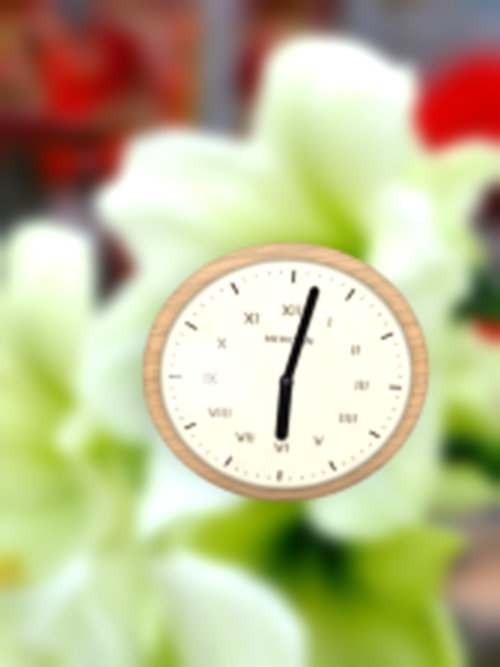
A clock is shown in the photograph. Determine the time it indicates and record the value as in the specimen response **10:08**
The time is **6:02**
